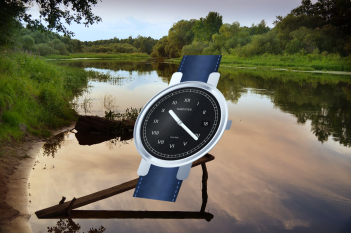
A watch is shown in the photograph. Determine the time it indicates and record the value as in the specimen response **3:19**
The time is **10:21**
